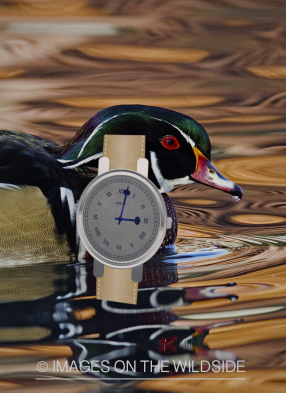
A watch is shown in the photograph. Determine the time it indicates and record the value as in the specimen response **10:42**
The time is **3:02**
